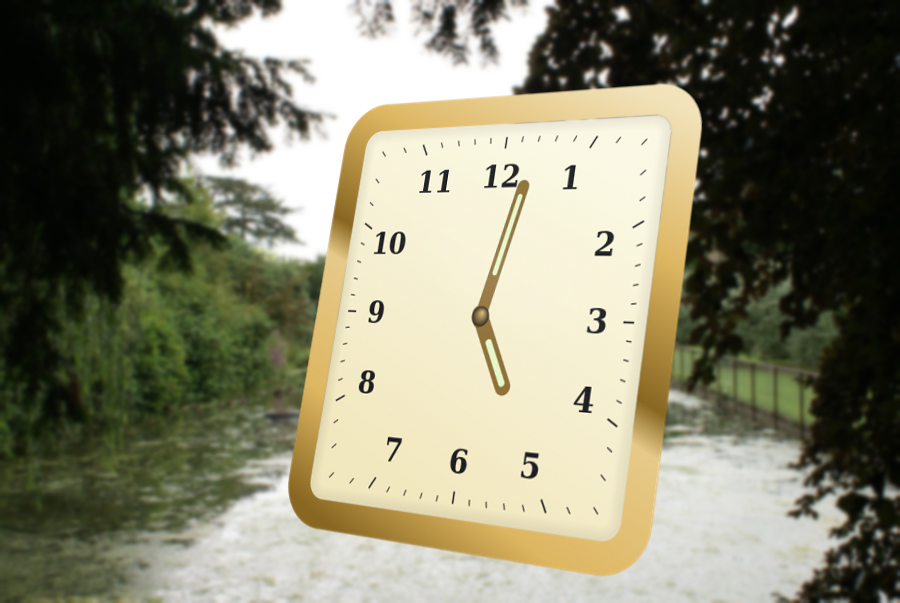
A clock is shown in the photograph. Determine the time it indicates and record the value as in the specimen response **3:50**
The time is **5:02**
